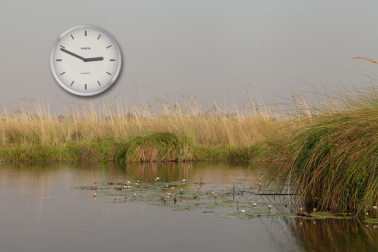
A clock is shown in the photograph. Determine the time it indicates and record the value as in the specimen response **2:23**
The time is **2:49**
